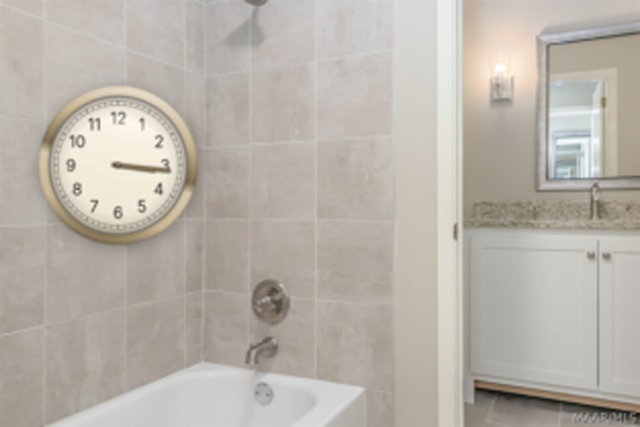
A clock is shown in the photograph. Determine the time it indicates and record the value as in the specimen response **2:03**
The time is **3:16**
